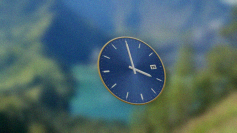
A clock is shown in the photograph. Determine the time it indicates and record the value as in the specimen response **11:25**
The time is **4:00**
